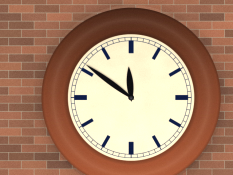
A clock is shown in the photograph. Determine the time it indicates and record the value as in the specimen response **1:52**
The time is **11:51**
